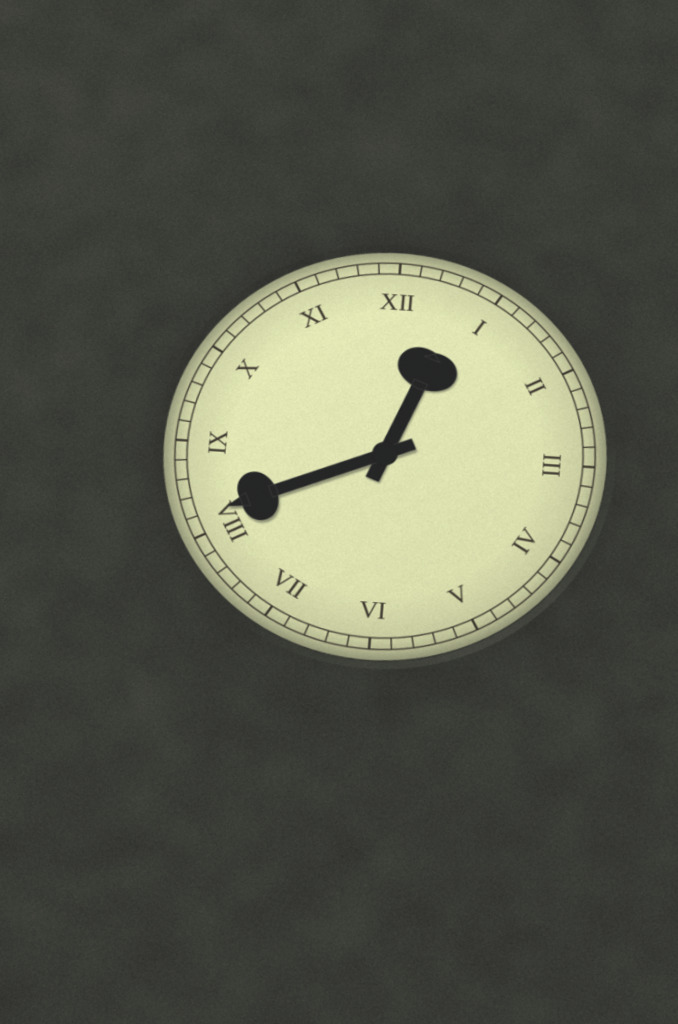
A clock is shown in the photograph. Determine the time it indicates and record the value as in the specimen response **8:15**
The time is **12:41**
